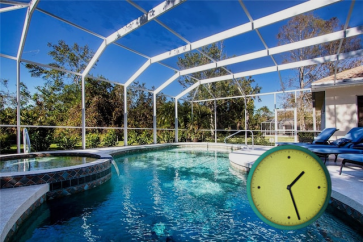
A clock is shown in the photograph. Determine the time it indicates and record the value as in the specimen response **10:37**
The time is **1:27**
